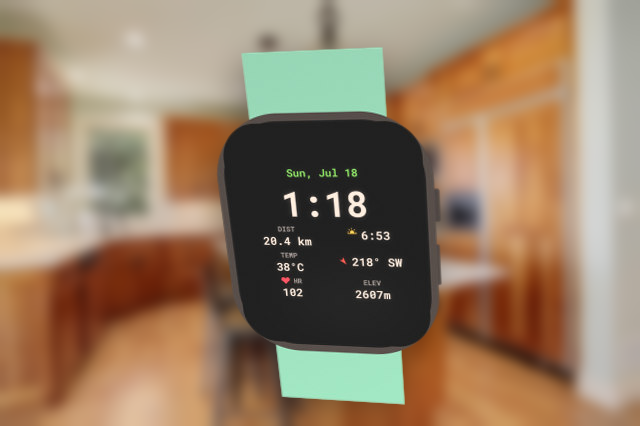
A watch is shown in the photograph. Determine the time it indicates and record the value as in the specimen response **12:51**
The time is **1:18**
